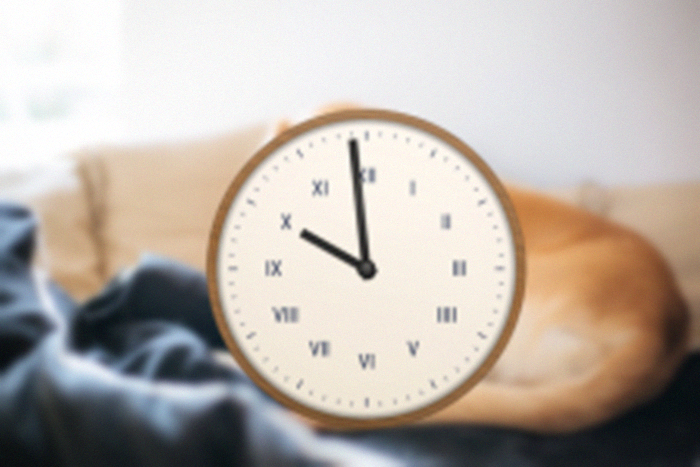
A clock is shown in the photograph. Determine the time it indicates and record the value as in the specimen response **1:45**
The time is **9:59**
